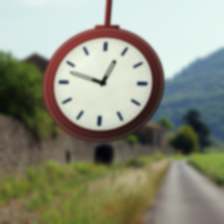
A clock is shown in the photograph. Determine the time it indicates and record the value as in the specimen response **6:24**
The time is **12:48**
